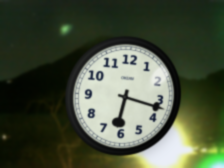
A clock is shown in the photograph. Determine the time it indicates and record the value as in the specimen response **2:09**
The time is **6:17**
